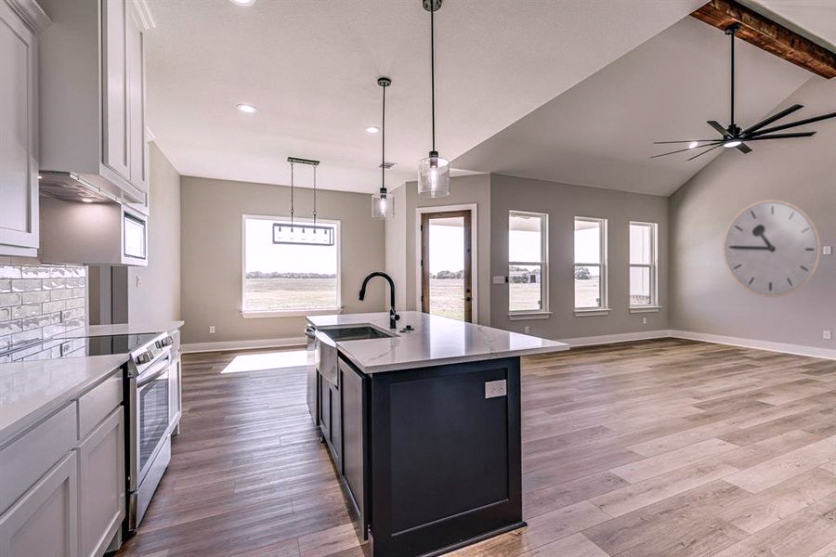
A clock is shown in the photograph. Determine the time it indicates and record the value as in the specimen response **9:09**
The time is **10:45**
